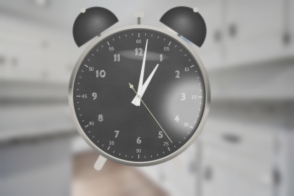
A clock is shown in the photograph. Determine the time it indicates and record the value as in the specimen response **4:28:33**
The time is **1:01:24**
